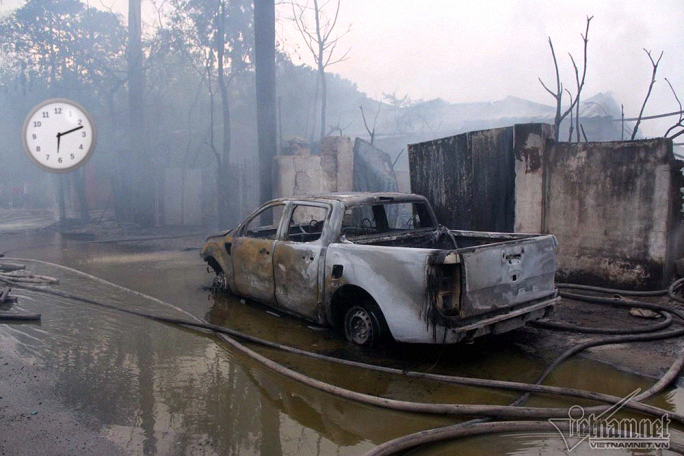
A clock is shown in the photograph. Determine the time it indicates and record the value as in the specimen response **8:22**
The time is **6:12**
